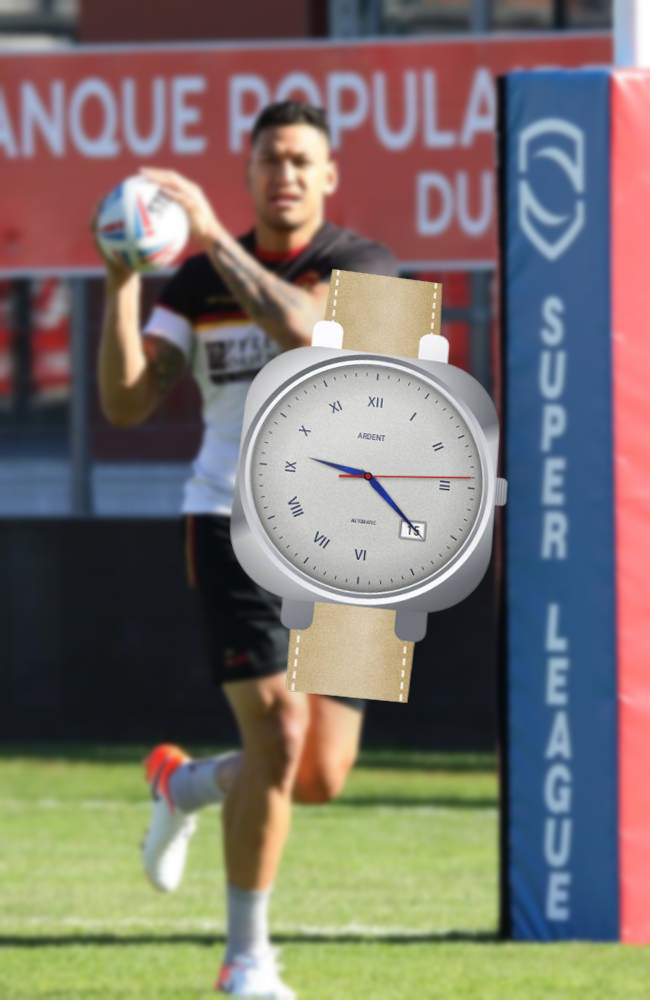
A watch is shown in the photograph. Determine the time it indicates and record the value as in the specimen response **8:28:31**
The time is **9:22:14**
